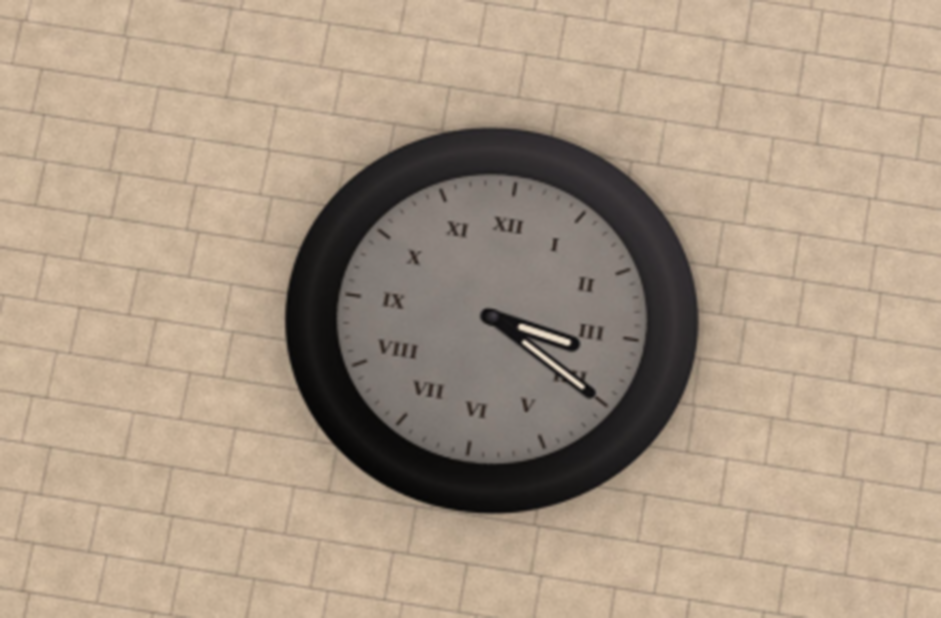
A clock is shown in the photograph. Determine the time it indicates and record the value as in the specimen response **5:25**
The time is **3:20**
